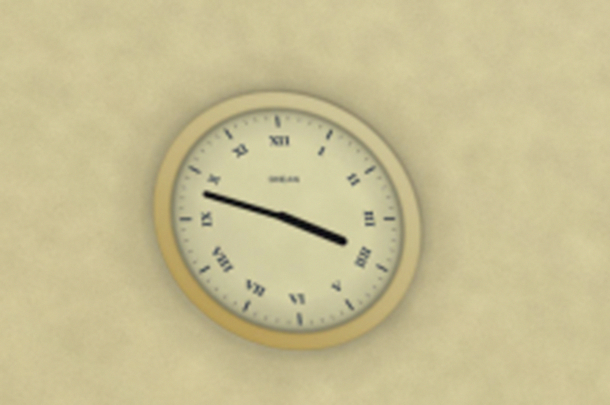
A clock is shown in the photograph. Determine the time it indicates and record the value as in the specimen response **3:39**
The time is **3:48**
